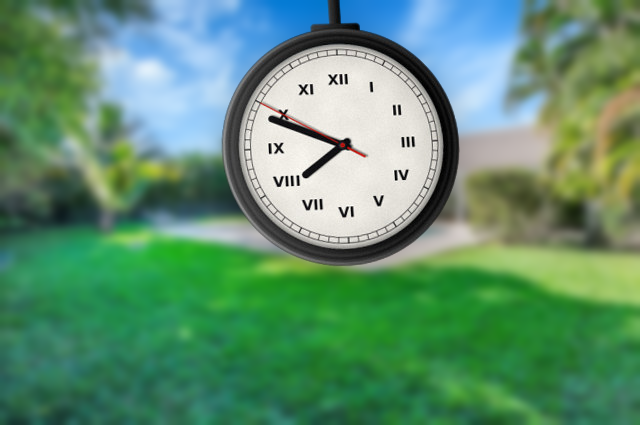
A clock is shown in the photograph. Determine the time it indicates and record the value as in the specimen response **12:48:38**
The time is **7:48:50**
